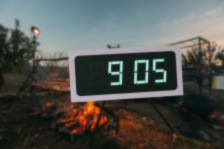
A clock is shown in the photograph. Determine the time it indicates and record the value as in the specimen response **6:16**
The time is **9:05**
